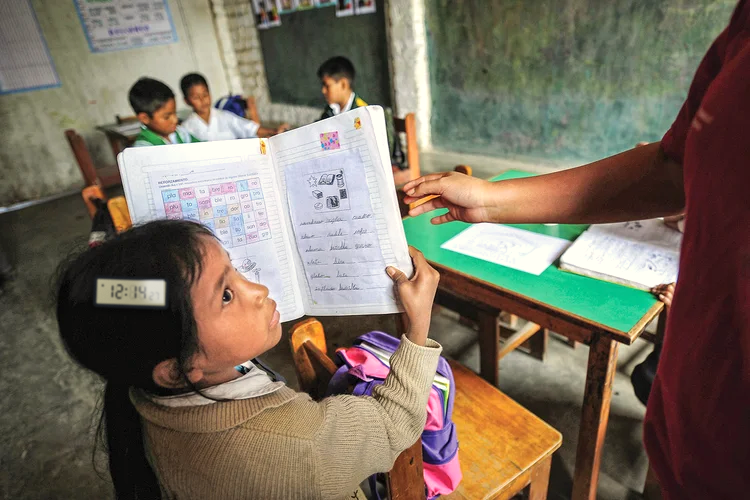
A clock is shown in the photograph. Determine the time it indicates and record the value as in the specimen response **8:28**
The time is **12:14**
